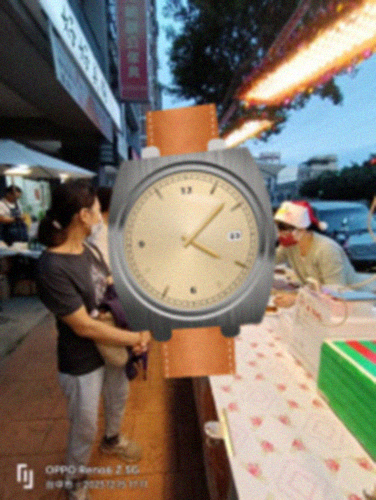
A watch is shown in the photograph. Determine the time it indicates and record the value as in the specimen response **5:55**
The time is **4:08**
